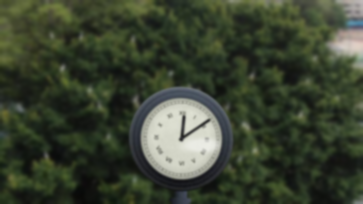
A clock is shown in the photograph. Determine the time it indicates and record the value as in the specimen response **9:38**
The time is **12:09**
